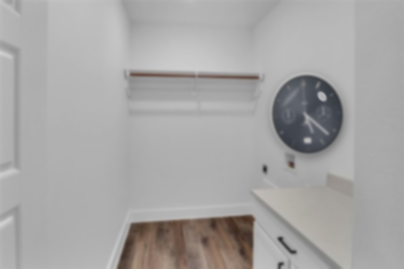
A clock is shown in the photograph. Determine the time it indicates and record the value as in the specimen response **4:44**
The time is **5:22**
